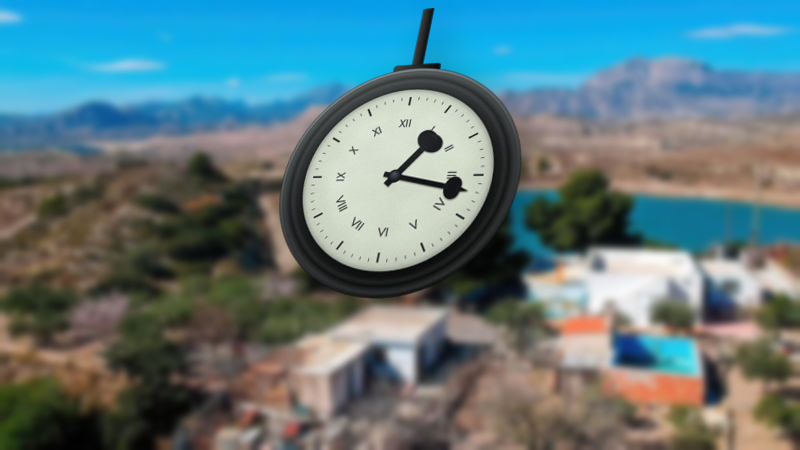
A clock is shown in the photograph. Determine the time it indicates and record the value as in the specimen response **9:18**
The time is **1:17**
